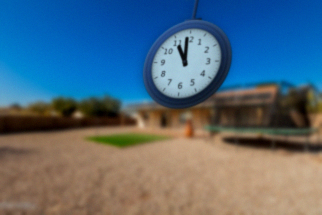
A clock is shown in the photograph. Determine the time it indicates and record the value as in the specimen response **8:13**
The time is **10:59**
